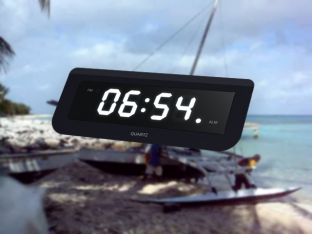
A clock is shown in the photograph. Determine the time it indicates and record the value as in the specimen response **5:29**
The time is **6:54**
